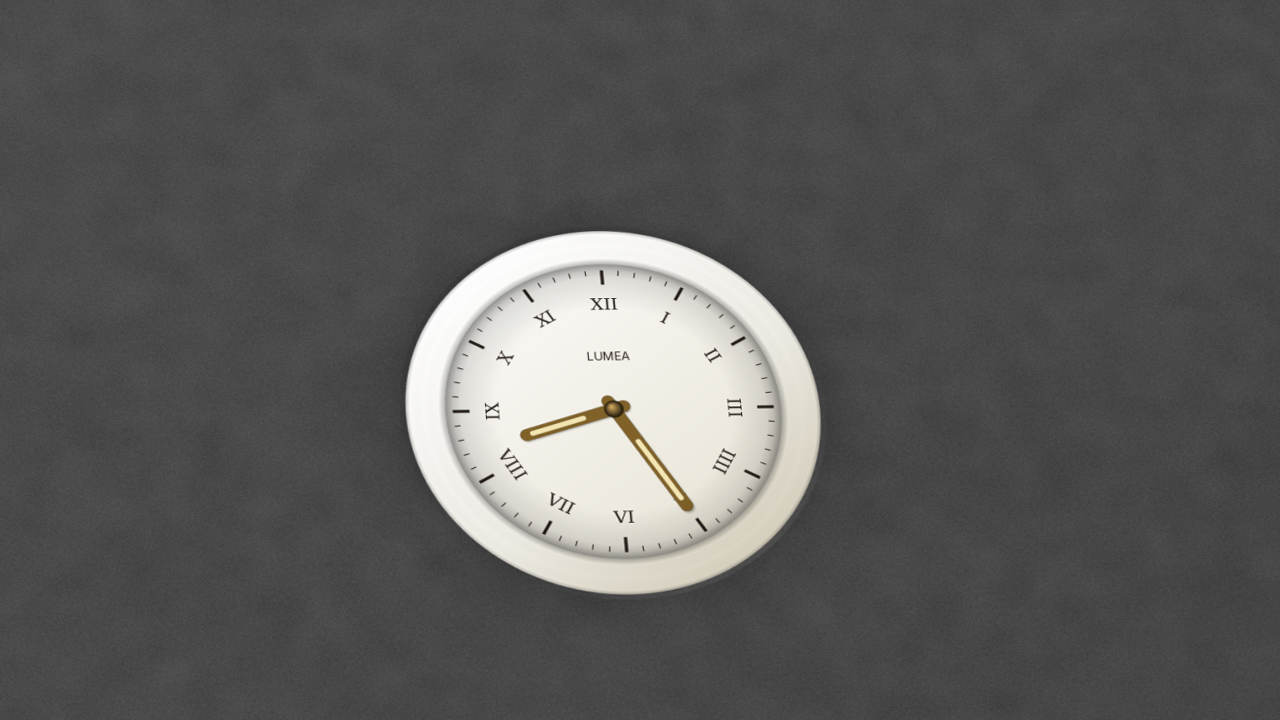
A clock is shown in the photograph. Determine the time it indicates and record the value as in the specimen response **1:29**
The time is **8:25**
